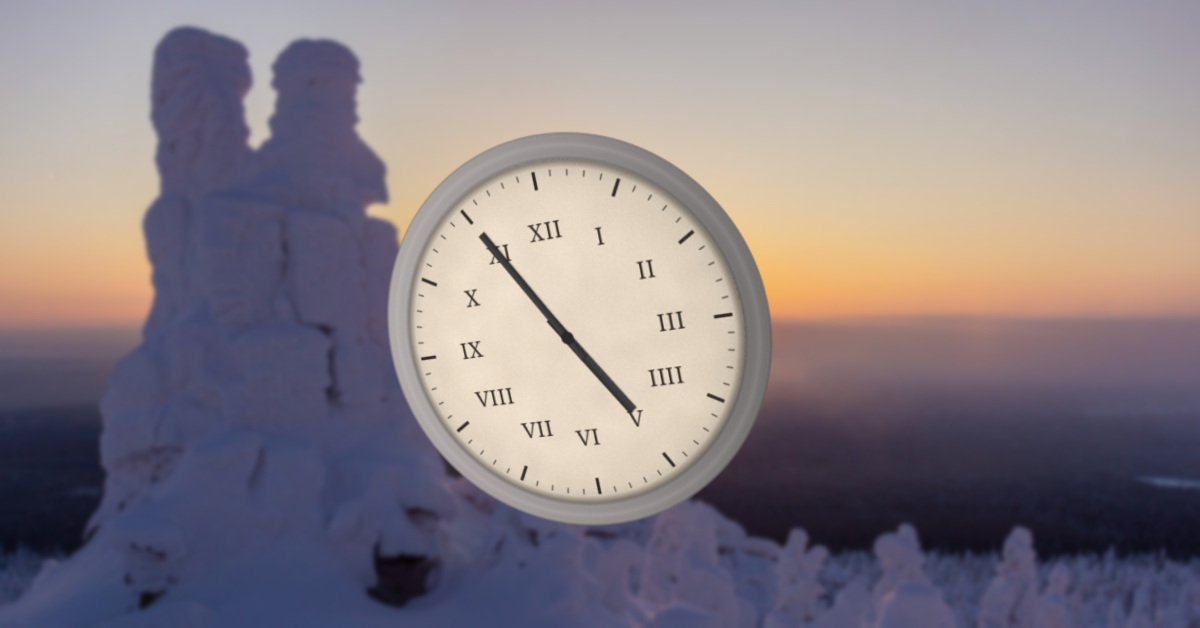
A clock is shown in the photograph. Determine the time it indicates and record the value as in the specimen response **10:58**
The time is **4:55**
